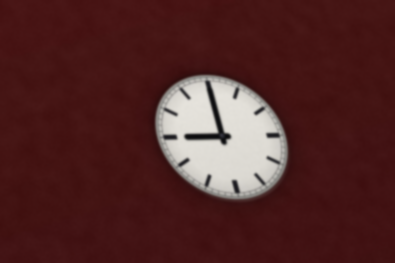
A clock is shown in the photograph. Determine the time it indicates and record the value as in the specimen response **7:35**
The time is **9:00**
